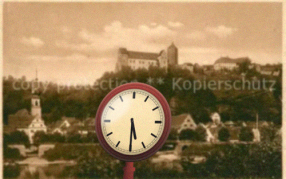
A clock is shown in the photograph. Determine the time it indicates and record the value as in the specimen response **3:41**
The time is **5:30**
